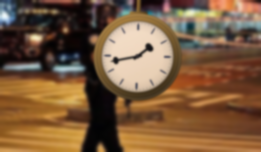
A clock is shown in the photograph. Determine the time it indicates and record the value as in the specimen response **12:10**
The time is **1:43**
